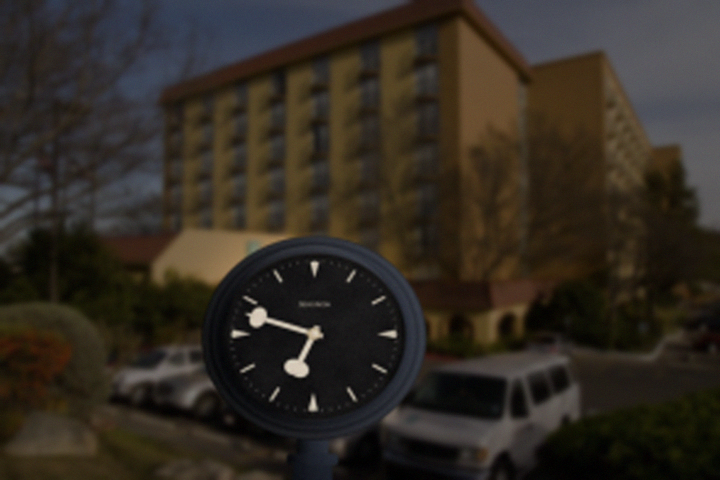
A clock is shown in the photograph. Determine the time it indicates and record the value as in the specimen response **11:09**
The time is **6:48**
